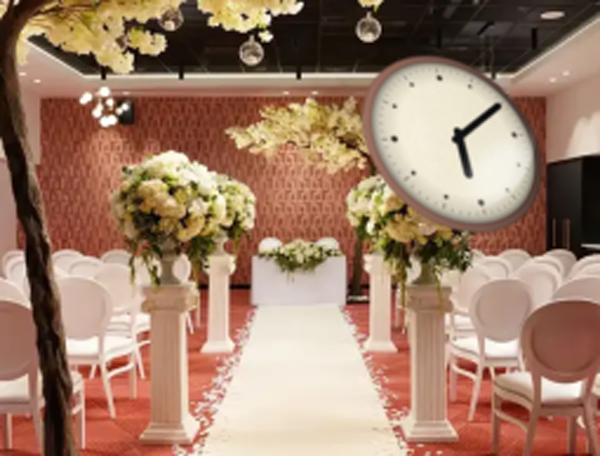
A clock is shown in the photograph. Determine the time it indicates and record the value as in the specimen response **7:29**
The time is **6:10**
